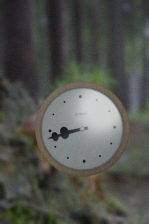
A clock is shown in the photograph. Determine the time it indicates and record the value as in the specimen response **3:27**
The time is **8:43**
